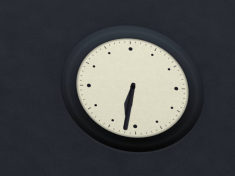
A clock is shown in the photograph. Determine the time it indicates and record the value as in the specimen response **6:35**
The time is **6:32**
